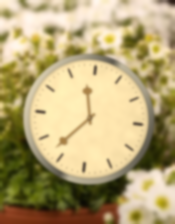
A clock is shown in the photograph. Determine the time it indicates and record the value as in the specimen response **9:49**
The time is **11:37**
